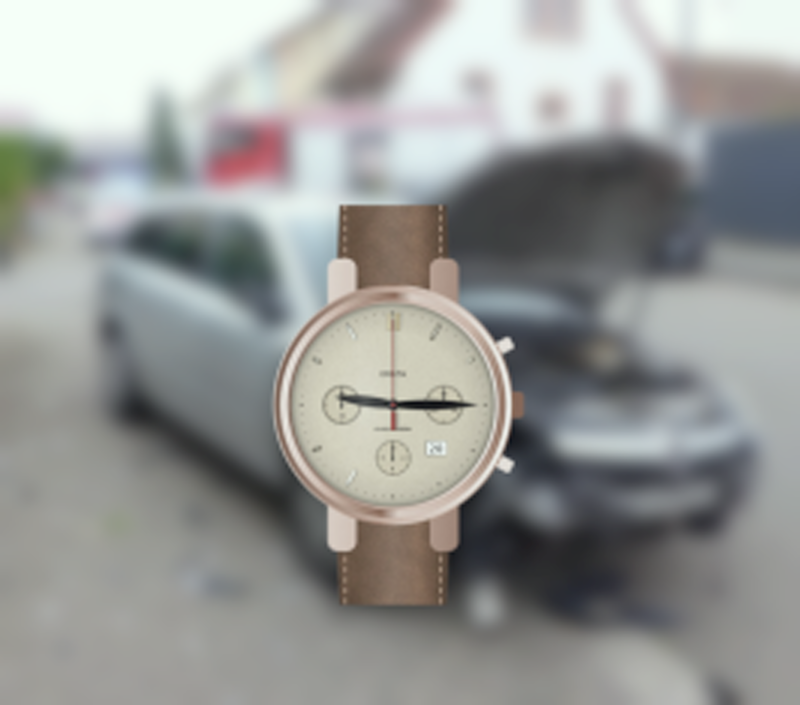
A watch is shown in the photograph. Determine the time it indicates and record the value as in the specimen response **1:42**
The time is **9:15**
